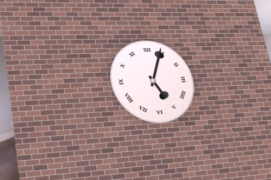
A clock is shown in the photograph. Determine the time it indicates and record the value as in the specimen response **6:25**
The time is **5:04**
